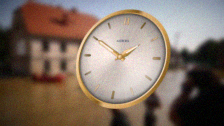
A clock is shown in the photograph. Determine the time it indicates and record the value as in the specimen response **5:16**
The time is **1:50**
